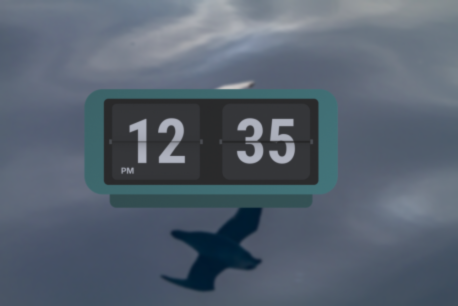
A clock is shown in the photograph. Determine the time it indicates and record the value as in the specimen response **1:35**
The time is **12:35**
